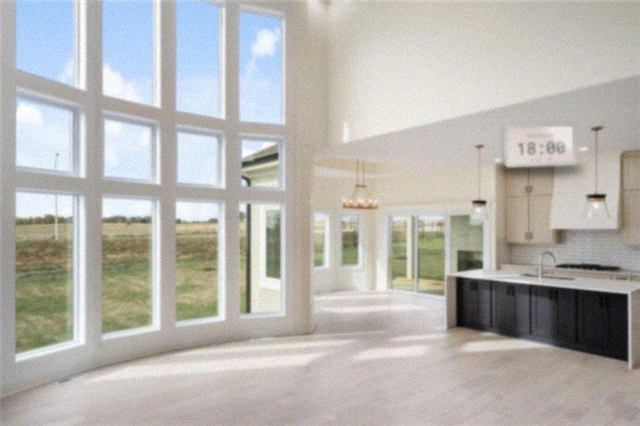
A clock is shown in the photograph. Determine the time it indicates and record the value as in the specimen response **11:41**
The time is **18:00**
